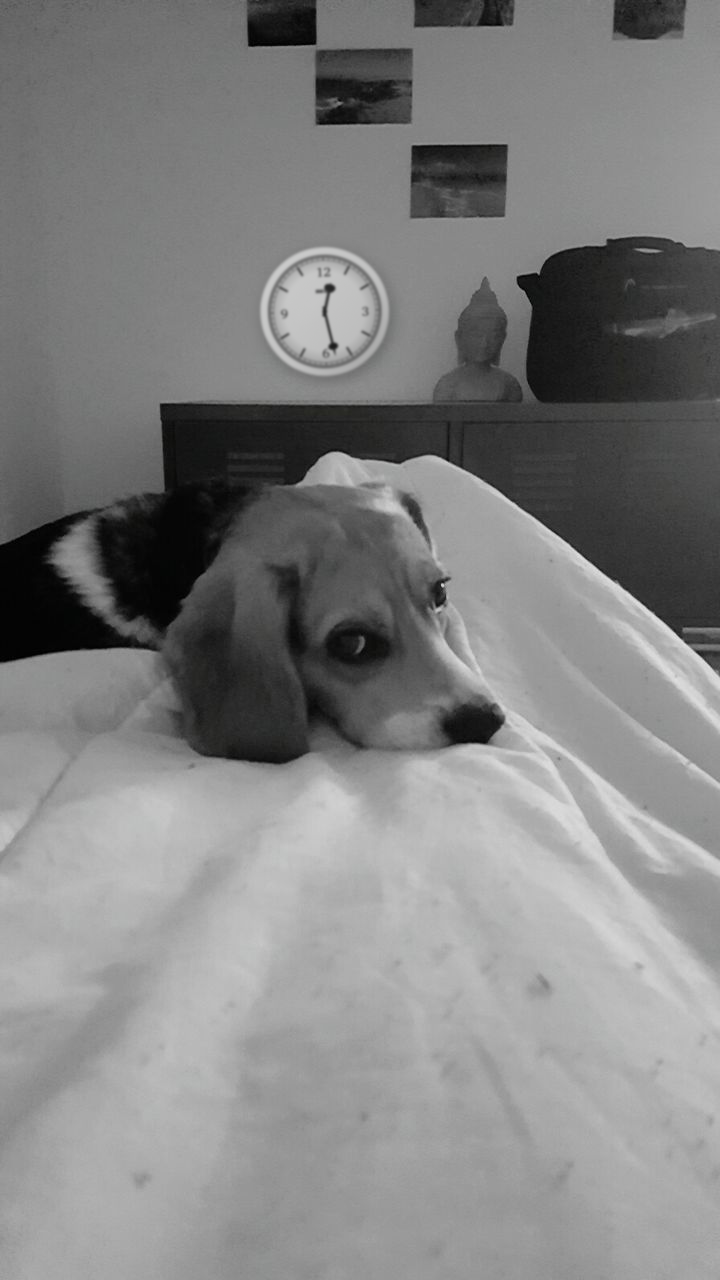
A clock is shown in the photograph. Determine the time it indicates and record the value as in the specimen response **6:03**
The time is **12:28**
